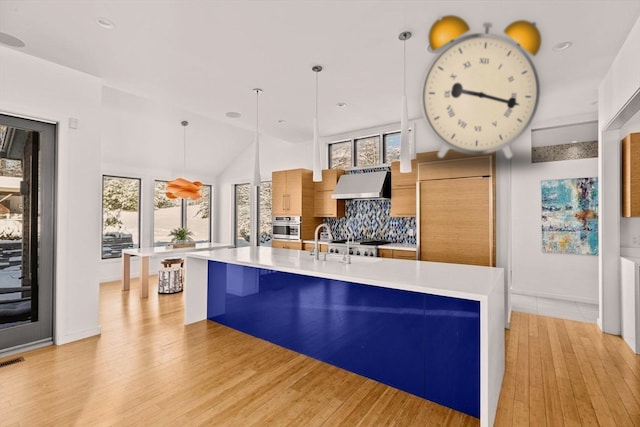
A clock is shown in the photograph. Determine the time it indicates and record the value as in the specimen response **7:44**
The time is **9:17**
